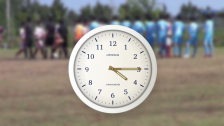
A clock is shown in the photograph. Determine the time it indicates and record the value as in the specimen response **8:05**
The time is **4:15**
